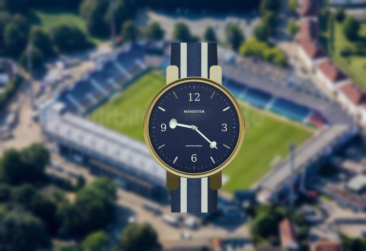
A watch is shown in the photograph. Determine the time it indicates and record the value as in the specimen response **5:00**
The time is **9:22**
